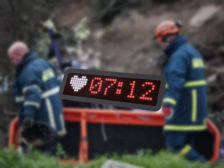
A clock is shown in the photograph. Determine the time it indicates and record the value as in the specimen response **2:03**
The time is **7:12**
